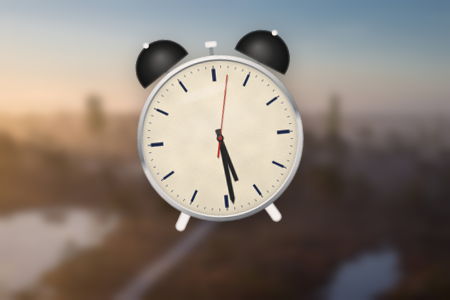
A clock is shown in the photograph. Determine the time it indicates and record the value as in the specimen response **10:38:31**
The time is **5:29:02**
